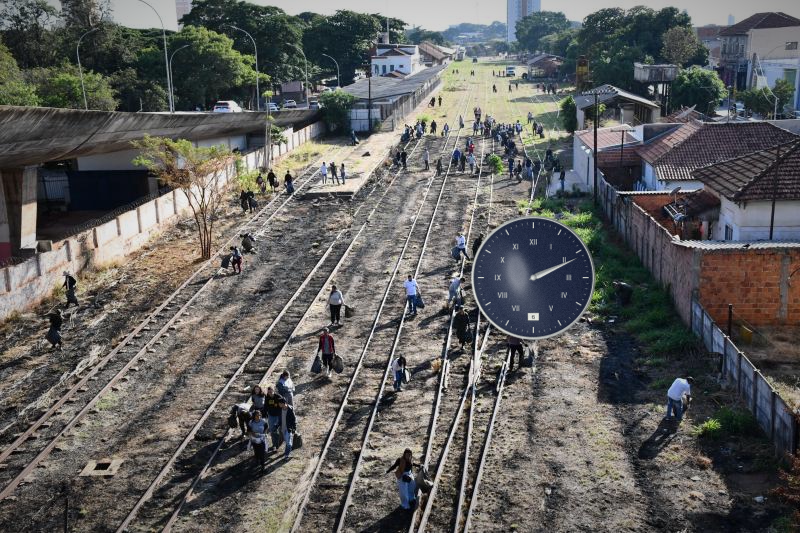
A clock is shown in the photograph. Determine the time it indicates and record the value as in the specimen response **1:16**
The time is **2:11**
